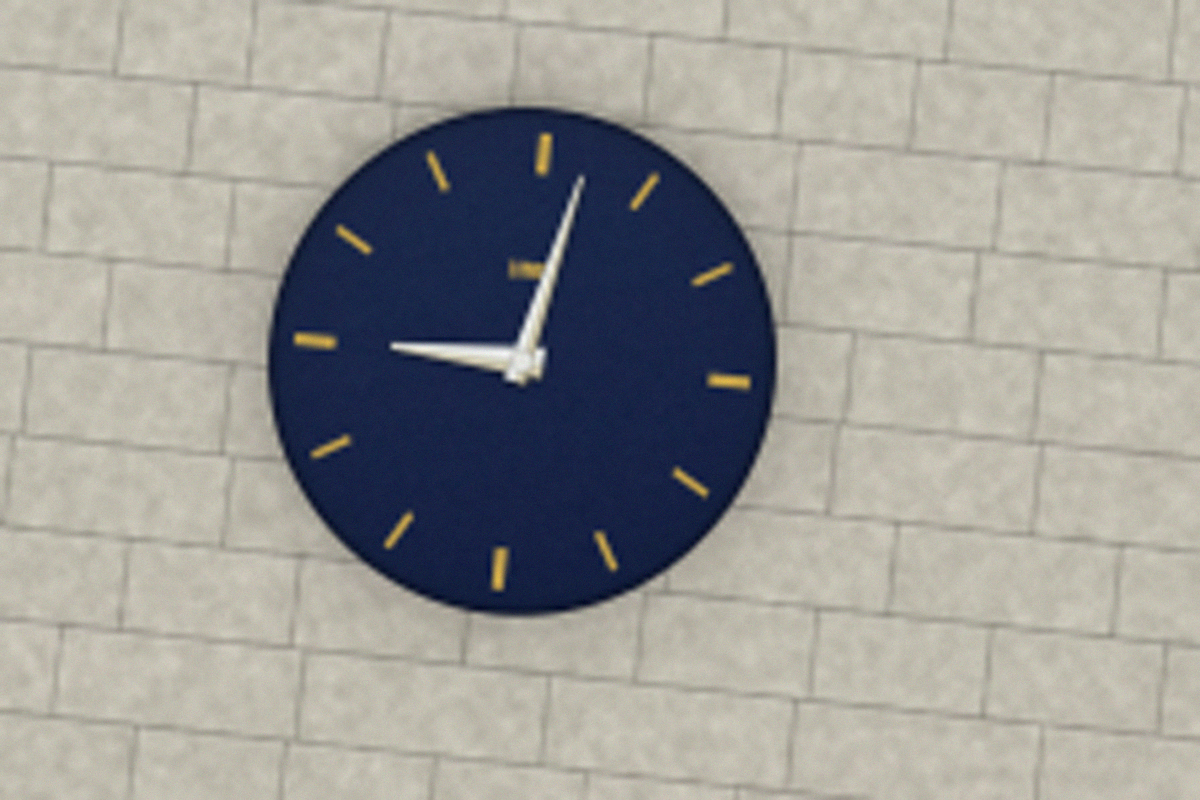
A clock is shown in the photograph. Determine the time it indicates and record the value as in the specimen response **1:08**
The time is **9:02**
